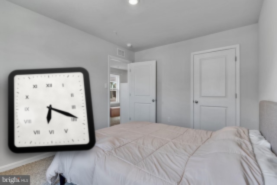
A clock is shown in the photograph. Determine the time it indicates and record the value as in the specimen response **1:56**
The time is **6:19**
